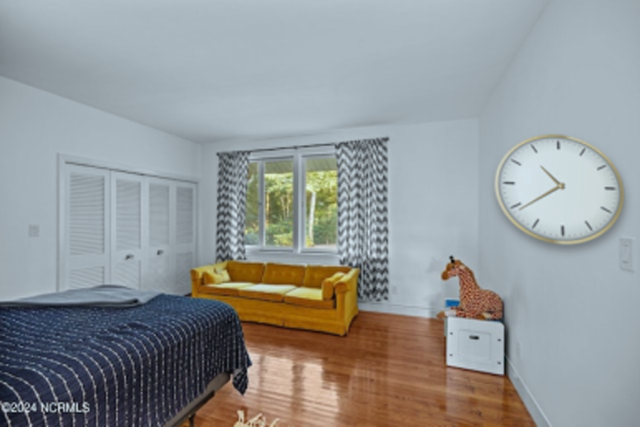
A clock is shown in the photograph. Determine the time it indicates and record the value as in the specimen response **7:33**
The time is **10:39**
